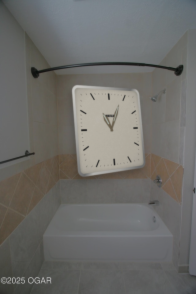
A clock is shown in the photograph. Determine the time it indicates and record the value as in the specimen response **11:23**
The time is **11:04**
